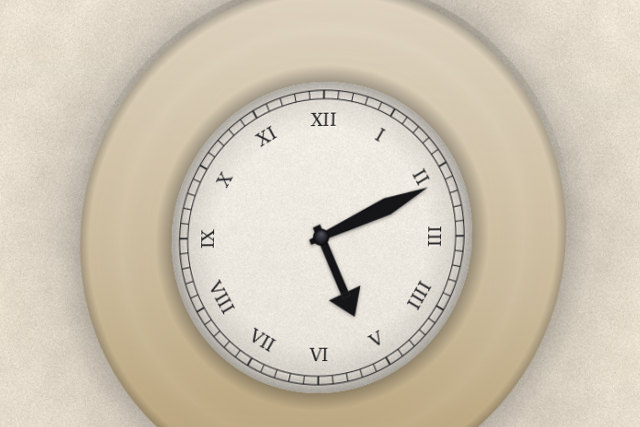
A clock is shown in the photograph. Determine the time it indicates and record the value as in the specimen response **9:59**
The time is **5:11**
